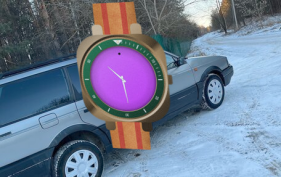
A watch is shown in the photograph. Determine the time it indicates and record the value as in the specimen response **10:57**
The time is **10:29**
